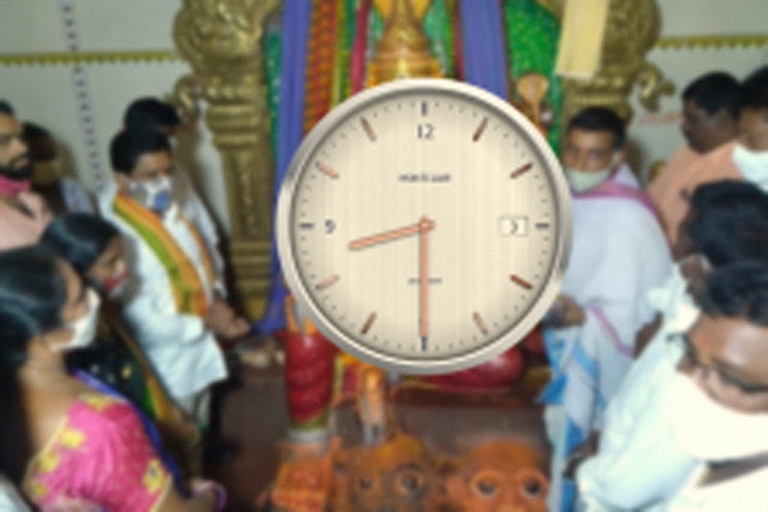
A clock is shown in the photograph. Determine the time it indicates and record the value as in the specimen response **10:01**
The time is **8:30**
